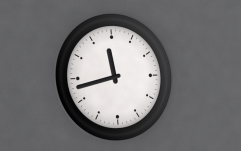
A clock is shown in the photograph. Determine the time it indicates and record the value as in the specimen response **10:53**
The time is **11:43**
